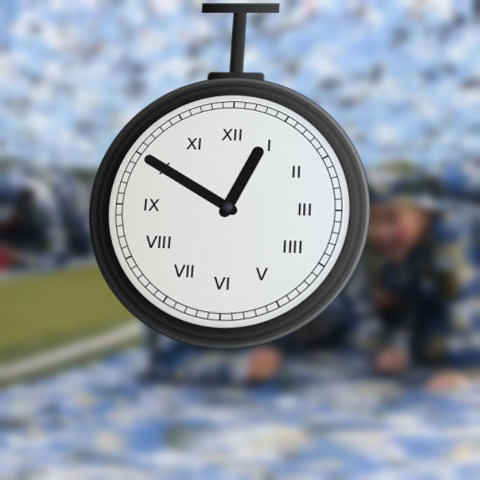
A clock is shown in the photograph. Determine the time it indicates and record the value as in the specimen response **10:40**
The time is **12:50**
